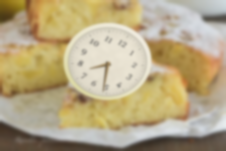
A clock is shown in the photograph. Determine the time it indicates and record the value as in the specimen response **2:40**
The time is **7:26**
